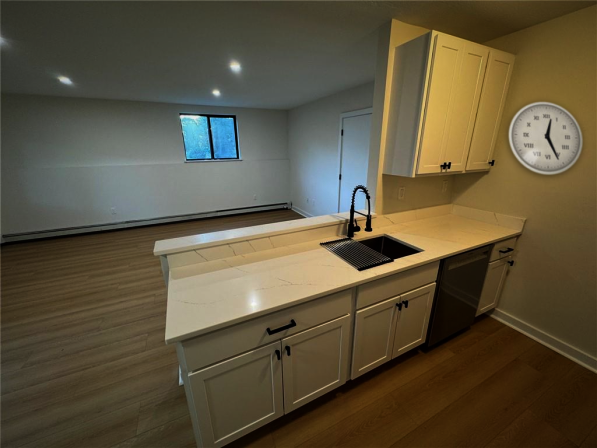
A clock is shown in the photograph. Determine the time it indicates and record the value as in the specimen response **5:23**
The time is **12:26**
